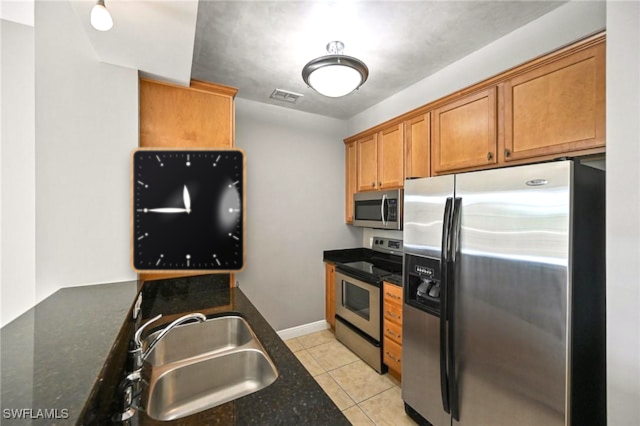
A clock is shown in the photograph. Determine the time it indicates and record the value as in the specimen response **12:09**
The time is **11:45**
